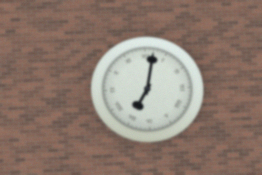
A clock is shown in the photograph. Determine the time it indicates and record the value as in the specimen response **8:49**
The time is **7:02**
